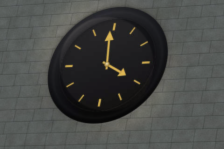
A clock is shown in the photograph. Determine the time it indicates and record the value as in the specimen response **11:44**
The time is **3:59**
